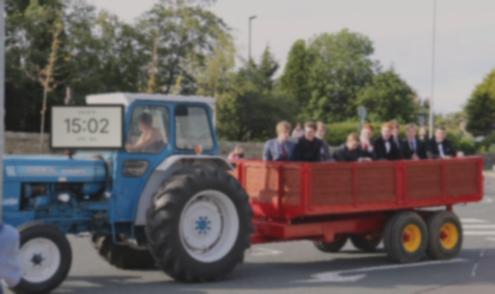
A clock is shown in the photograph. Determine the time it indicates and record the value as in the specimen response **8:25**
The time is **15:02**
